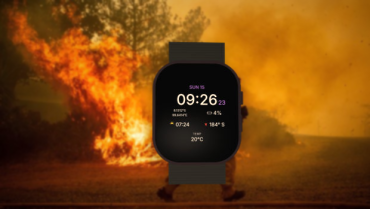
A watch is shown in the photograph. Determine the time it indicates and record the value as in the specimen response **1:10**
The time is **9:26**
